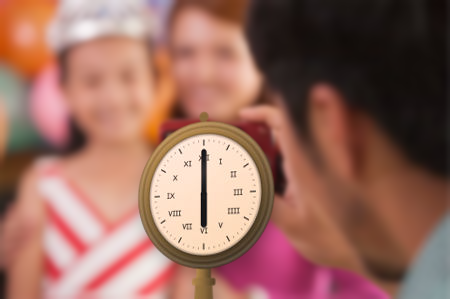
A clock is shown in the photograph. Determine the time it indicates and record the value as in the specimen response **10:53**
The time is **6:00**
